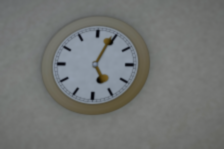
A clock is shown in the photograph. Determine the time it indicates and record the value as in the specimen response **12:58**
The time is **5:04**
